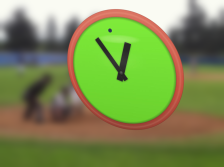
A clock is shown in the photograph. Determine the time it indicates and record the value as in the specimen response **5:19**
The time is **12:56**
